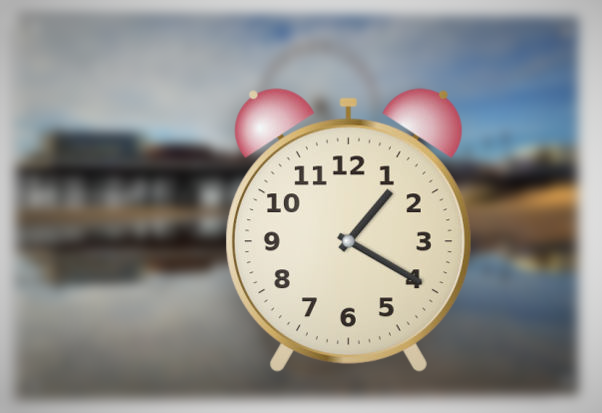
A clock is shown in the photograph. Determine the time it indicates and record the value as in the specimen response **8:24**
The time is **1:20**
